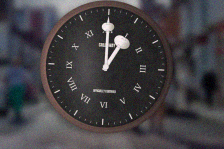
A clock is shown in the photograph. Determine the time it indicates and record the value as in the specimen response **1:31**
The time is **1:00**
